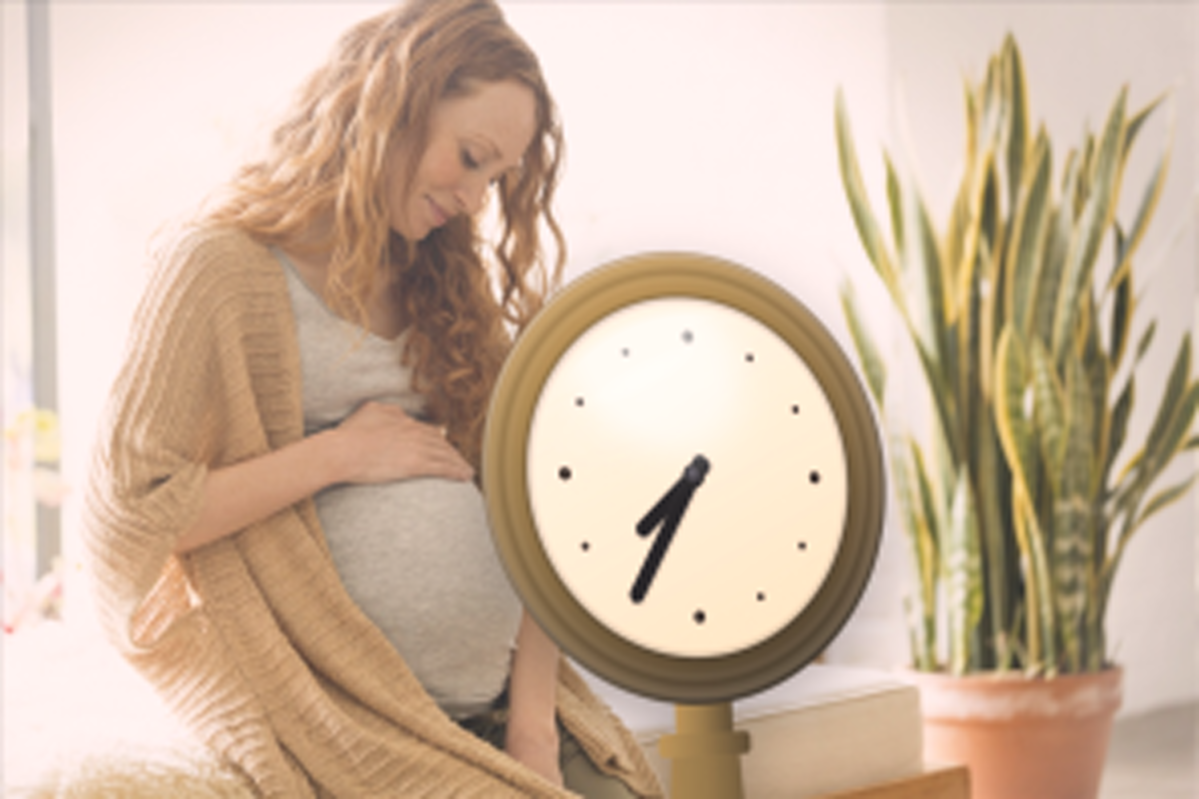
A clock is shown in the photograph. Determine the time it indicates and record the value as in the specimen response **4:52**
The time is **7:35**
